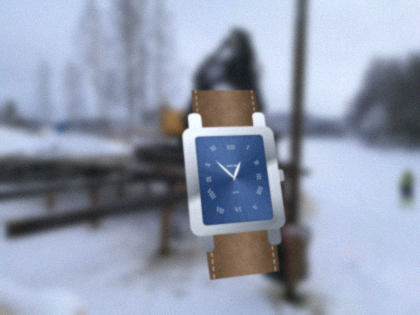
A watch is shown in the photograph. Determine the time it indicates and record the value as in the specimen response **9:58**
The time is **12:53**
